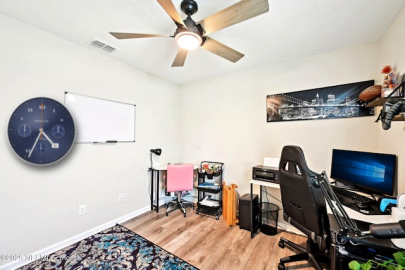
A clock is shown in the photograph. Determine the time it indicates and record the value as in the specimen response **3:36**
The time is **4:34**
